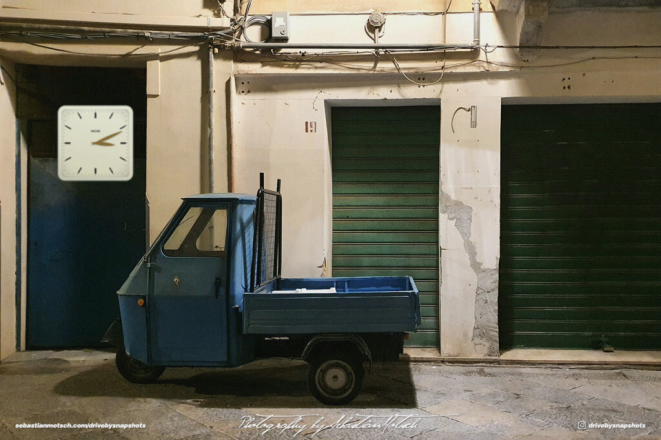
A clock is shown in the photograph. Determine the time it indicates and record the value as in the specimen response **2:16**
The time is **3:11**
